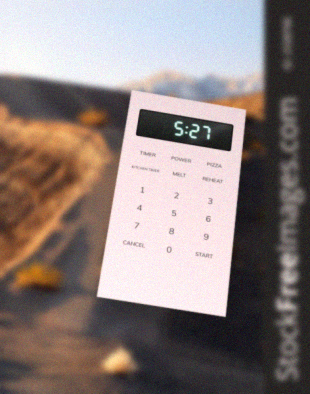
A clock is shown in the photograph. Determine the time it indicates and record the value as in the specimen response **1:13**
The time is **5:27**
